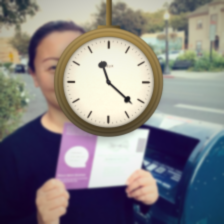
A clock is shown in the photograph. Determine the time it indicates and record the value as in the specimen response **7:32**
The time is **11:22**
